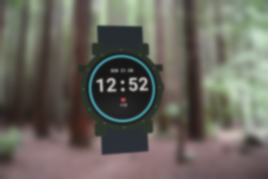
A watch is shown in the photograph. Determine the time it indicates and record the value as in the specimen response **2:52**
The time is **12:52**
